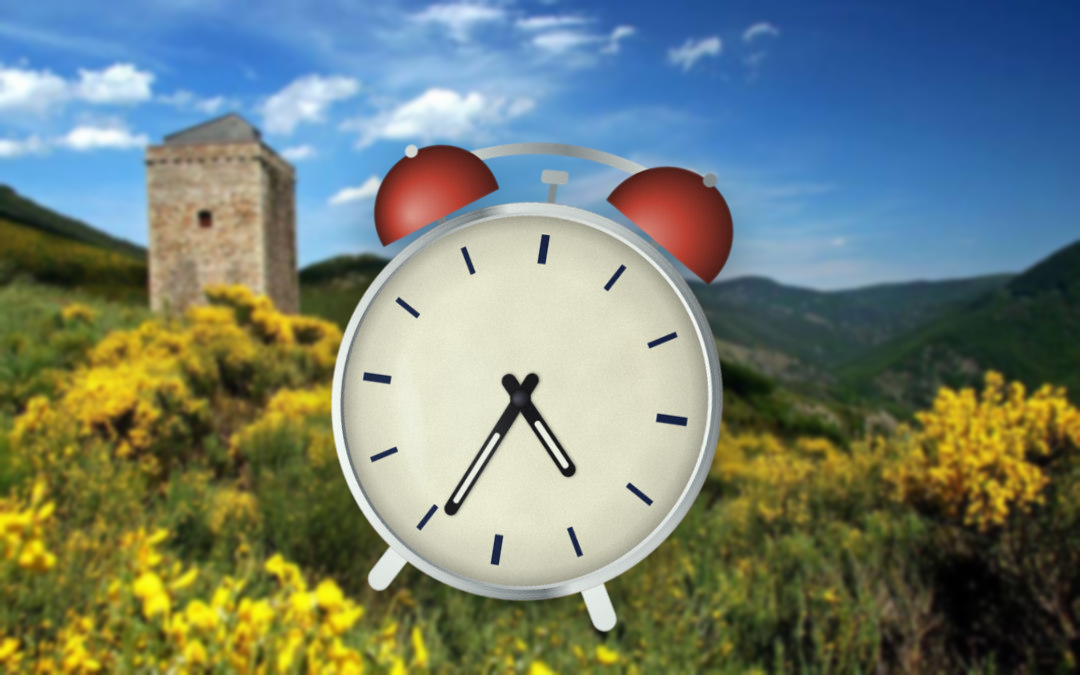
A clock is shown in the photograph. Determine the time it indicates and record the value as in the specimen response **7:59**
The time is **4:34**
